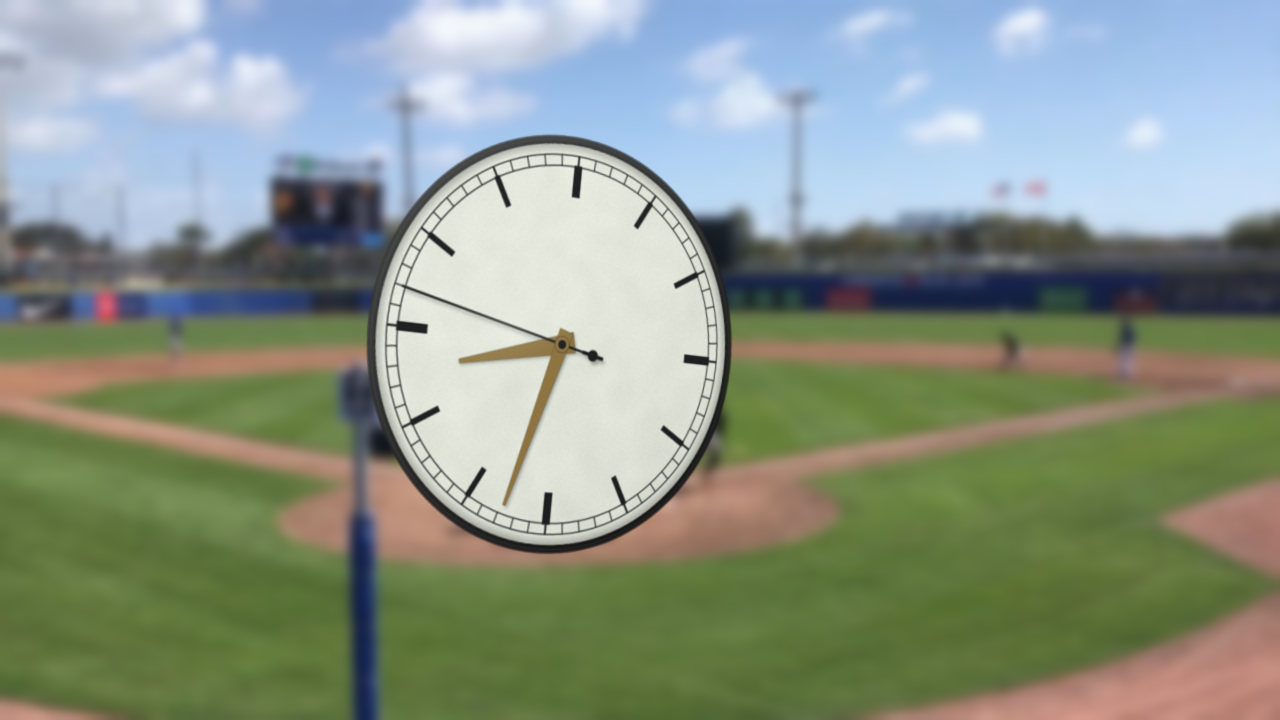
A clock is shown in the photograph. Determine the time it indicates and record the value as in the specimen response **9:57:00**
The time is **8:32:47**
